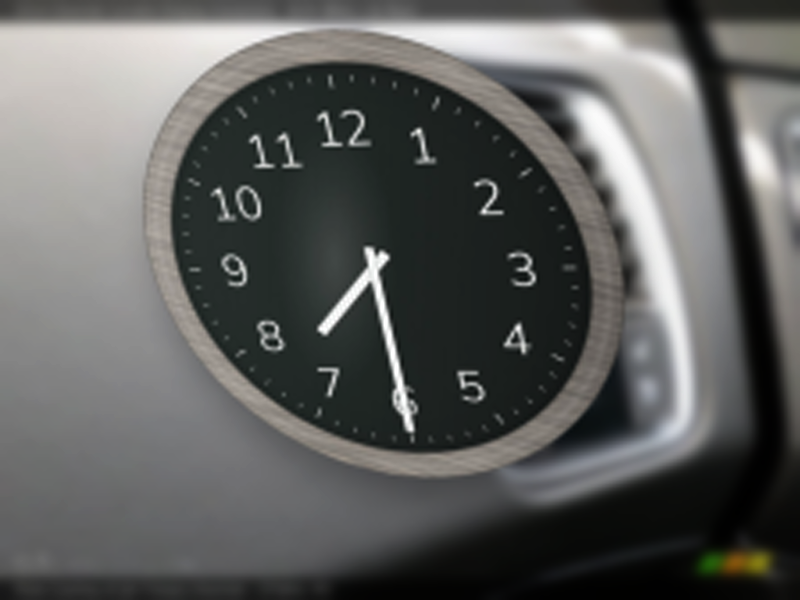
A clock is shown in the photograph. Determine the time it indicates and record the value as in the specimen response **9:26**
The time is **7:30**
